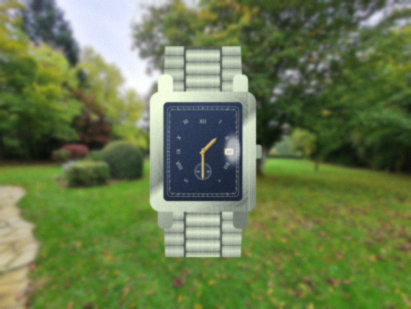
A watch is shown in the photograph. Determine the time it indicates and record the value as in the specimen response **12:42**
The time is **1:30**
